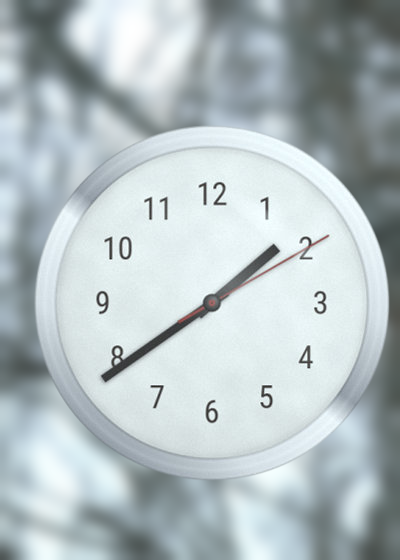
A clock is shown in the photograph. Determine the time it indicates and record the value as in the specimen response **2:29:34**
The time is **1:39:10**
